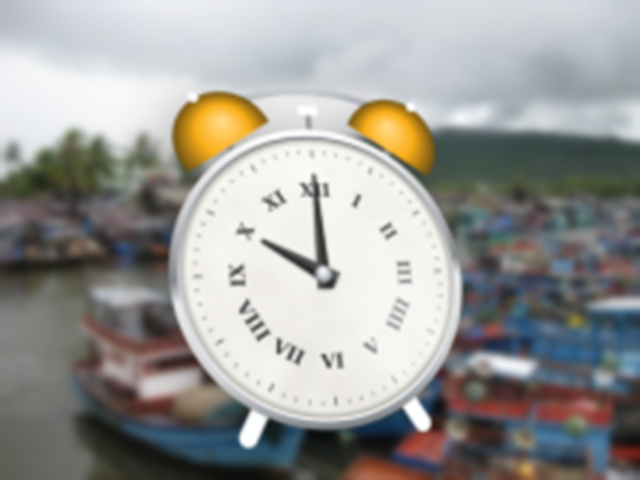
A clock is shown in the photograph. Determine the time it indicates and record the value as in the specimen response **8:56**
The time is **10:00**
